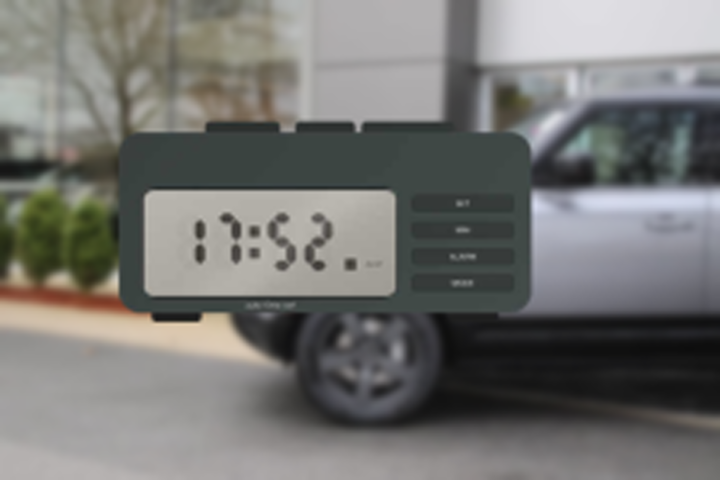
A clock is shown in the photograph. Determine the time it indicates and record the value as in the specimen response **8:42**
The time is **17:52**
